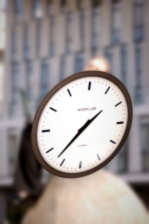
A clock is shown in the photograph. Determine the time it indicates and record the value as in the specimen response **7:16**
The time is **1:37**
